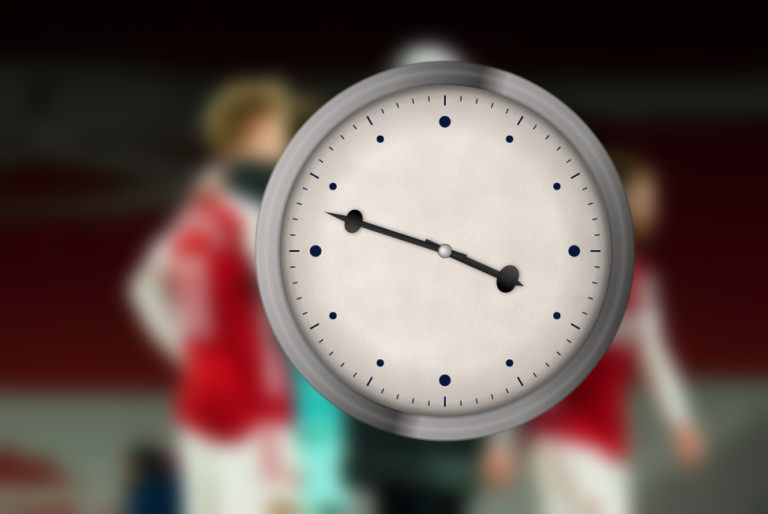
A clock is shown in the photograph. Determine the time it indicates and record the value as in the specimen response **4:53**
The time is **3:48**
